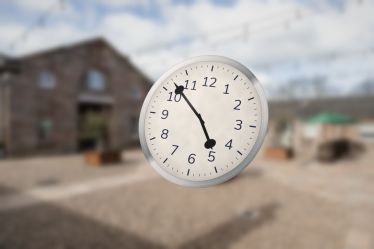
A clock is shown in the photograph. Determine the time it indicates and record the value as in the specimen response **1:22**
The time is **4:52**
